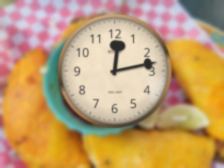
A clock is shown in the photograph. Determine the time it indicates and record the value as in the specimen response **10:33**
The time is **12:13**
